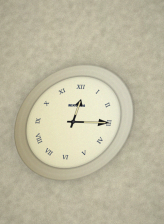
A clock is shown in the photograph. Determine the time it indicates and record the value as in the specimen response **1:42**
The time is **12:15**
